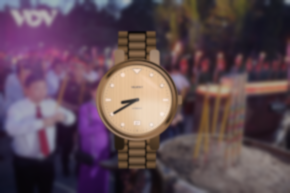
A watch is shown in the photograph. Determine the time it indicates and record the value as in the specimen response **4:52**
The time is **8:40**
